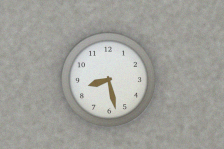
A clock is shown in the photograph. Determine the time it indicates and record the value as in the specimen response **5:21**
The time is **8:28**
